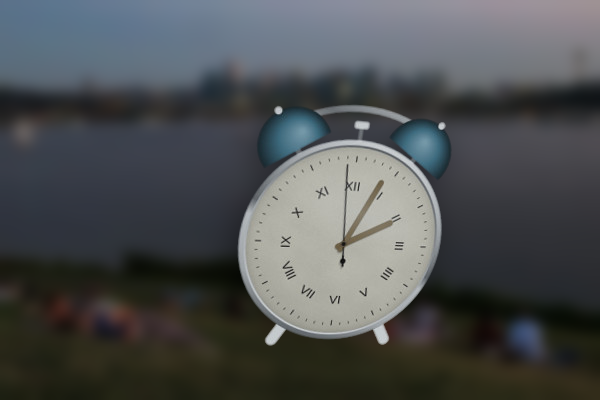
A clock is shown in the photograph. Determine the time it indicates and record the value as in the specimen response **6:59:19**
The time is **2:03:59**
